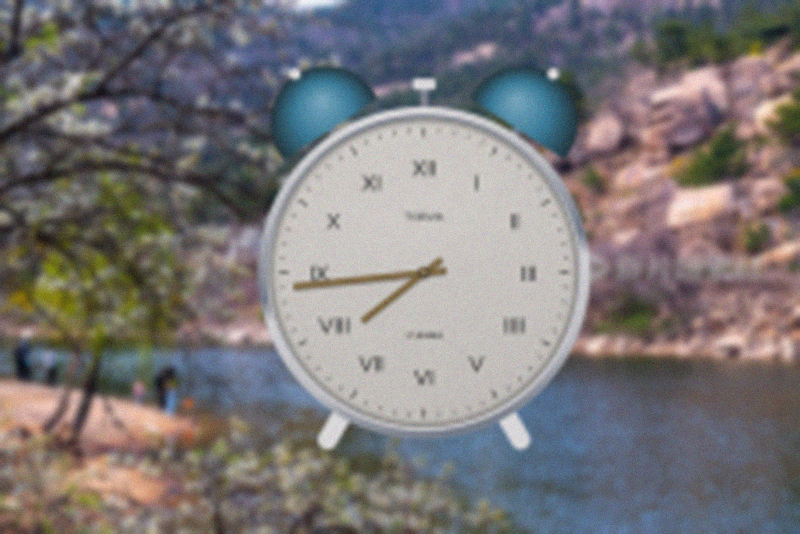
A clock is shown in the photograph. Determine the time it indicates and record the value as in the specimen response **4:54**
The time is **7:44**
